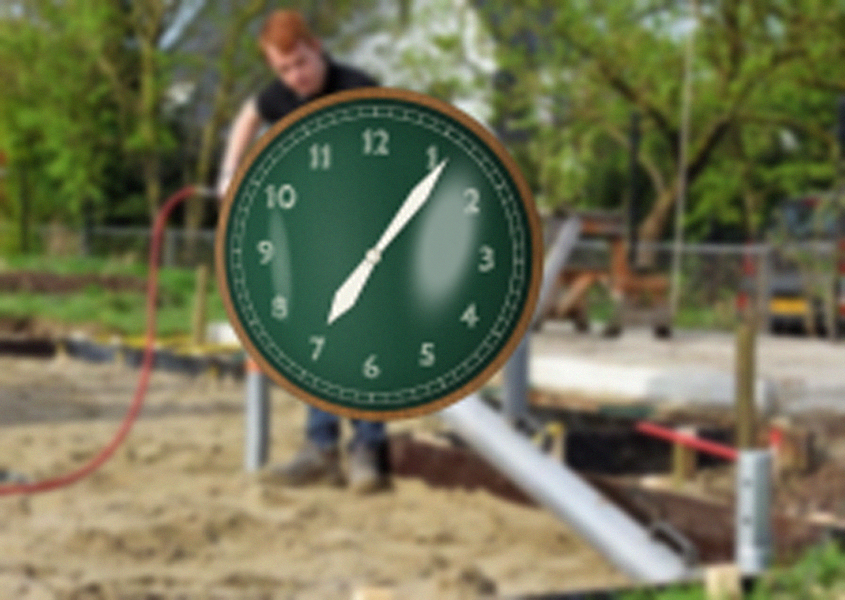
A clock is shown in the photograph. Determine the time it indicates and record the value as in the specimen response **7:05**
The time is **7:06**
